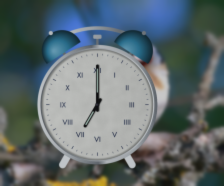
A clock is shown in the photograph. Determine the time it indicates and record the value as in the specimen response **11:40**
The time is **7:00**
